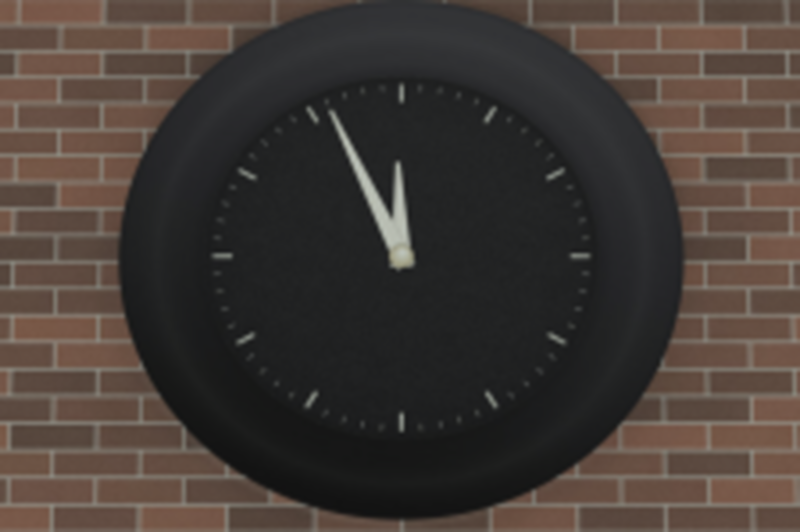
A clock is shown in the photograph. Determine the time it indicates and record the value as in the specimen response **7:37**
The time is **11:56**
